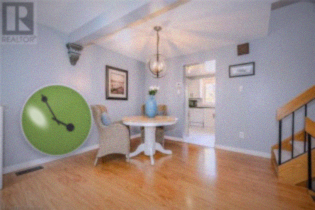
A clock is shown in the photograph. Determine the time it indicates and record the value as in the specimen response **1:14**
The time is **3:55**
